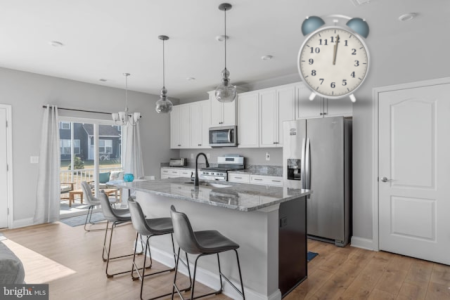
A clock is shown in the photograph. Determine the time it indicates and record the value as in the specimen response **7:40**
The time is **12:01**
